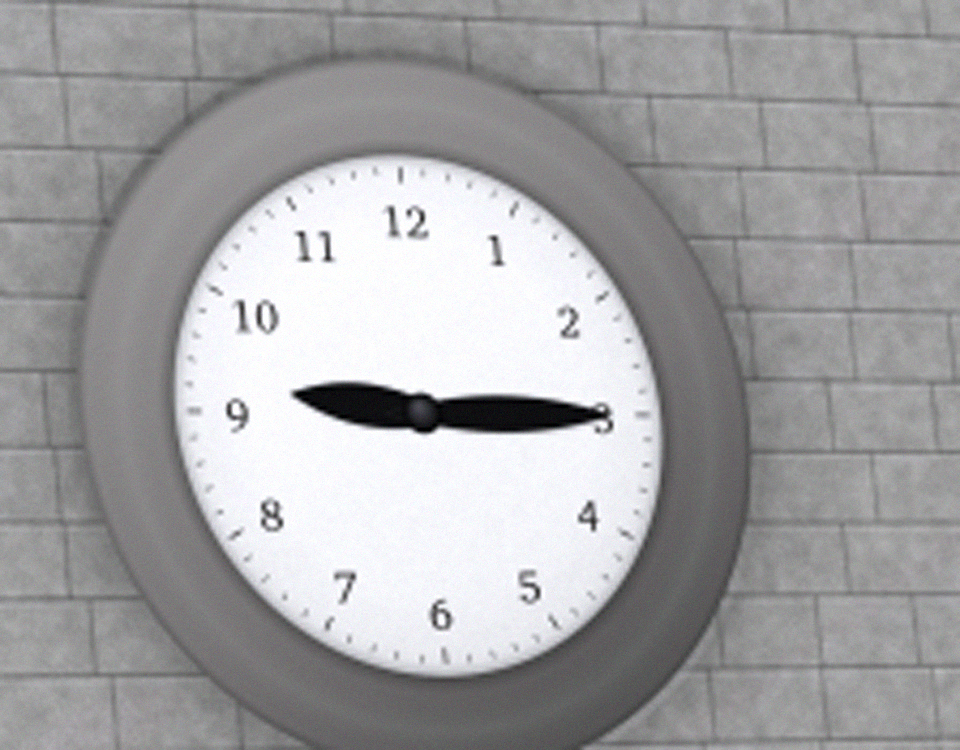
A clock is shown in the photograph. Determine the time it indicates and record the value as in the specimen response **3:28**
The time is **9:15**
